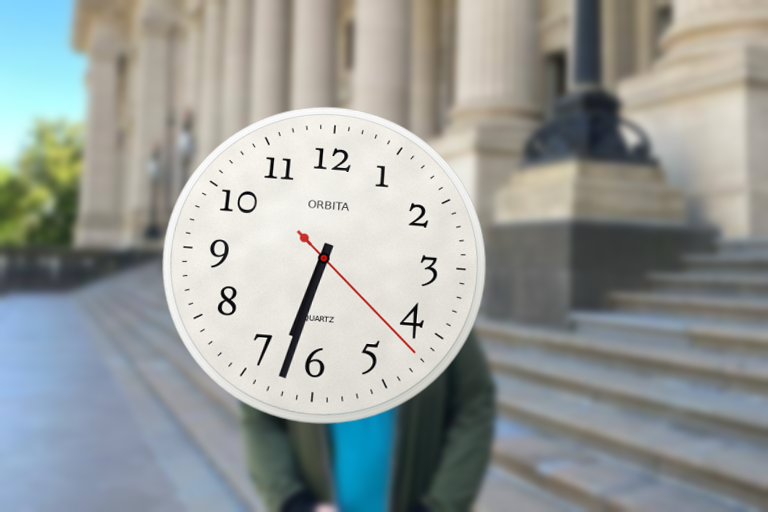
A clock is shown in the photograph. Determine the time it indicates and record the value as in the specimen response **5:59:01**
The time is **6:32:22**
